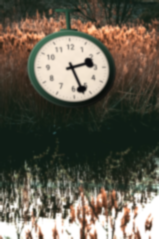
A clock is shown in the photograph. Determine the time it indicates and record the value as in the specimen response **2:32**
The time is **2:27**
